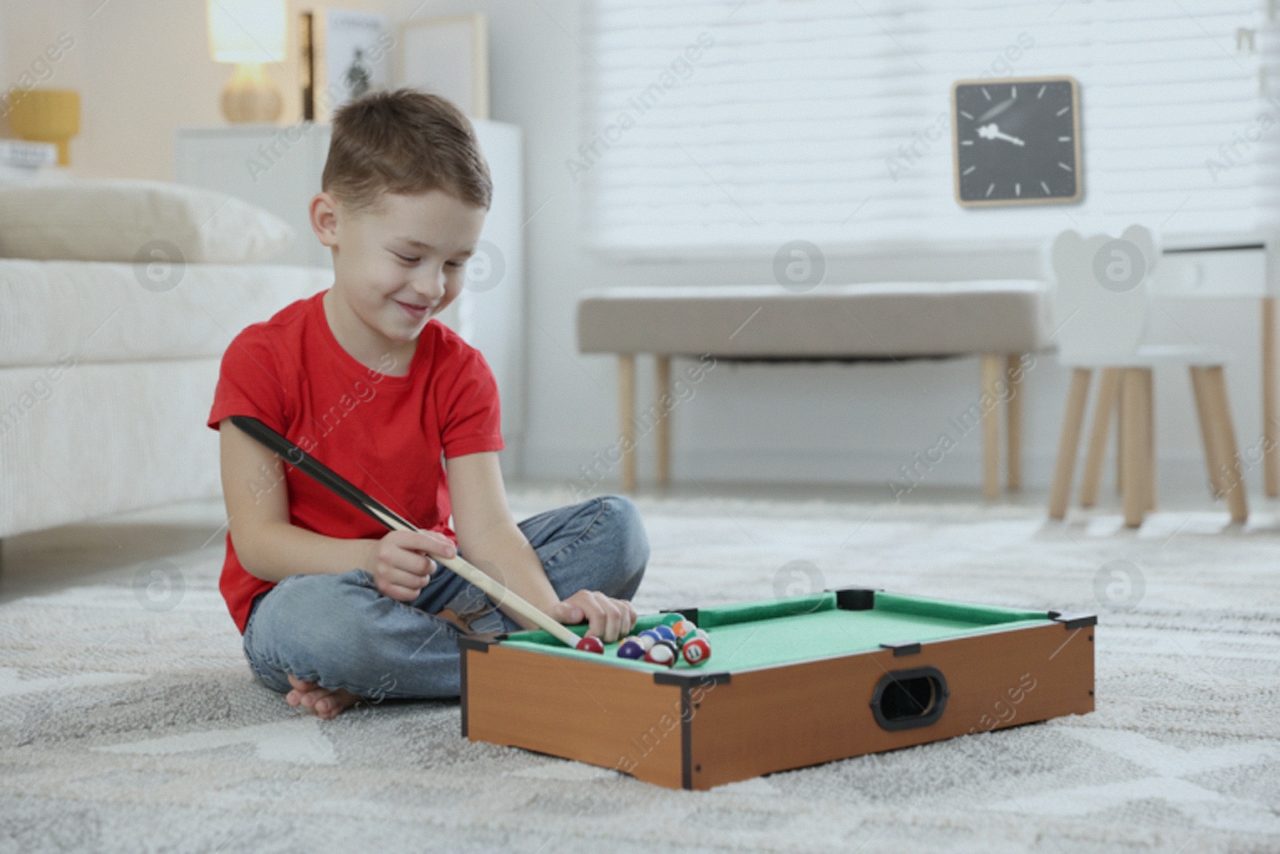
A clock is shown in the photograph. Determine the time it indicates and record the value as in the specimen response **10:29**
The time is **9:48**
